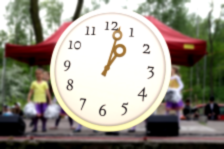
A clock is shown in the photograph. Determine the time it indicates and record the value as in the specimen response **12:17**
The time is **1:02**
